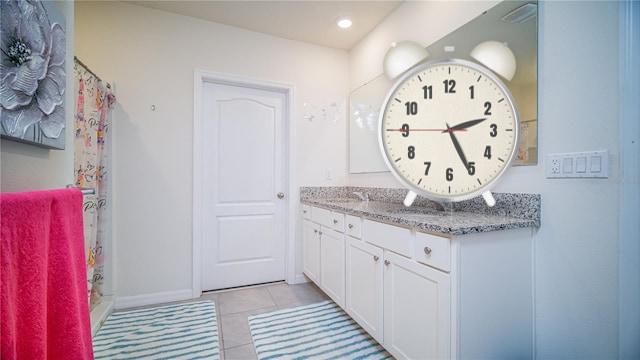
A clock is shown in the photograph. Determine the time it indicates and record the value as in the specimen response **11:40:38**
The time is **2:25:45**
